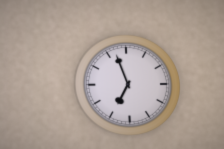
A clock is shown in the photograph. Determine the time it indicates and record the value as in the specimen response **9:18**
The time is **6:57**
